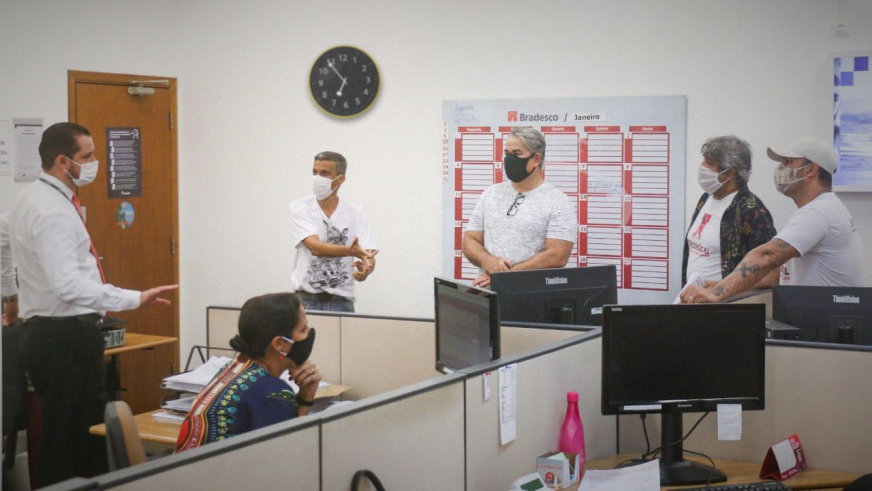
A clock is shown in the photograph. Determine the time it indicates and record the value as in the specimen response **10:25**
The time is **6:54**
